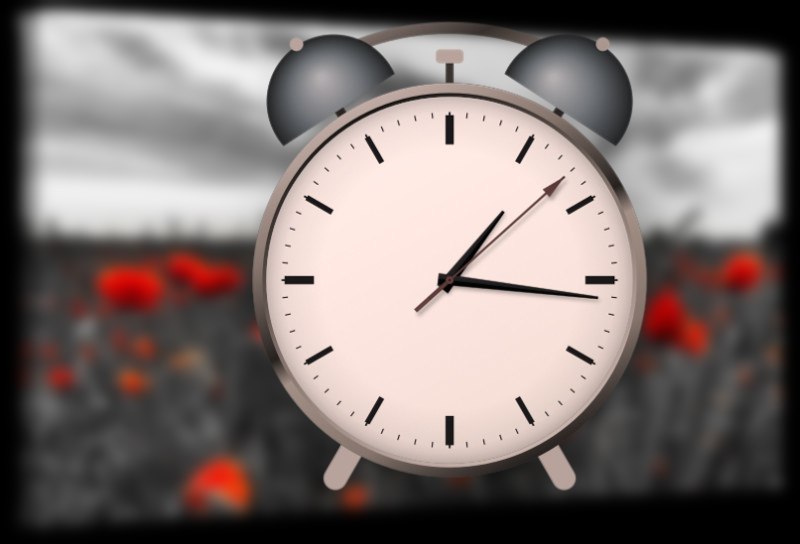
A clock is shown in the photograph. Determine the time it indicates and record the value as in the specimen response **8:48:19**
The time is **1:16:08**
